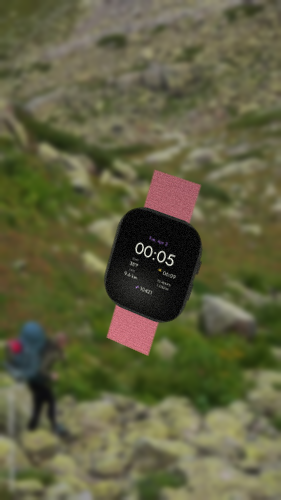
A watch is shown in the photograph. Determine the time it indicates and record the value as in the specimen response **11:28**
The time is **0:05**
